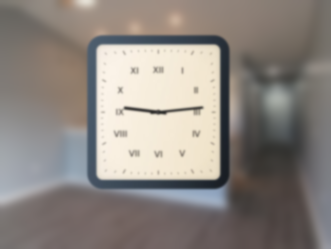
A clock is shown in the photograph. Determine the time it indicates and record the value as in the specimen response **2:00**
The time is **9:14**
